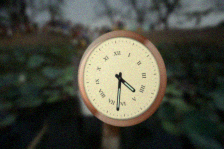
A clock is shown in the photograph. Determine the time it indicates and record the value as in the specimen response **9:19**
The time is **4:32**
